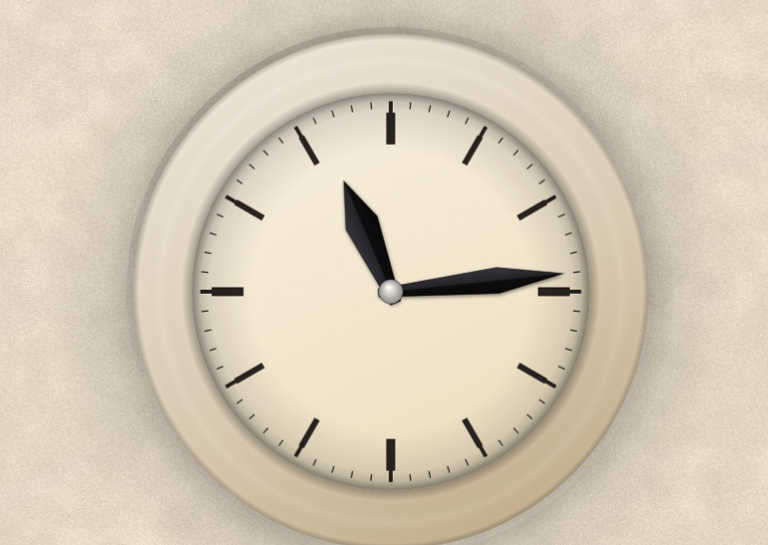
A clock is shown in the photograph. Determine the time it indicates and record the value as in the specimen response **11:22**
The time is **11:14**
